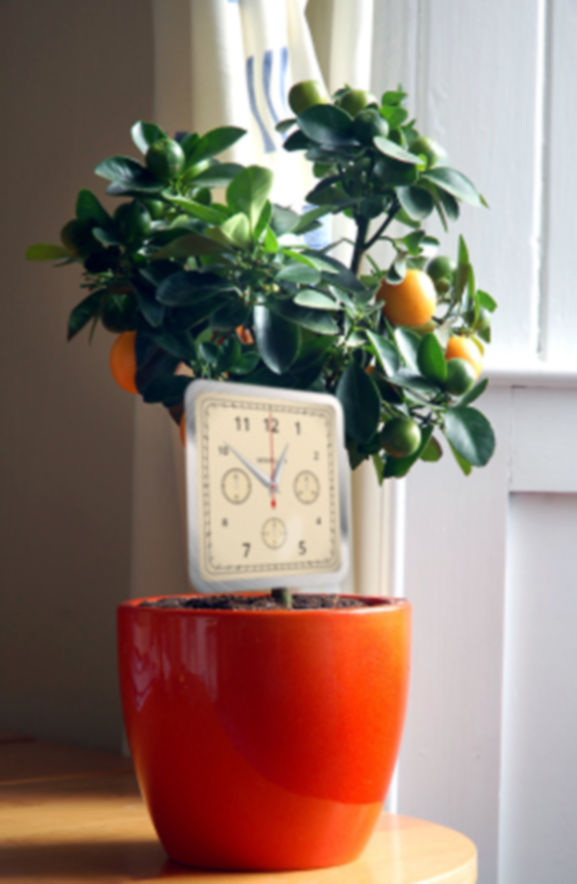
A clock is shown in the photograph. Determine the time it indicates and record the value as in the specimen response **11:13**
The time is **12:51**
